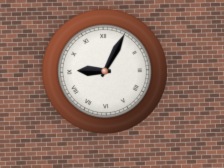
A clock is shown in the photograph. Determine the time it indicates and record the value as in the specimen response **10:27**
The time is **9:05**
